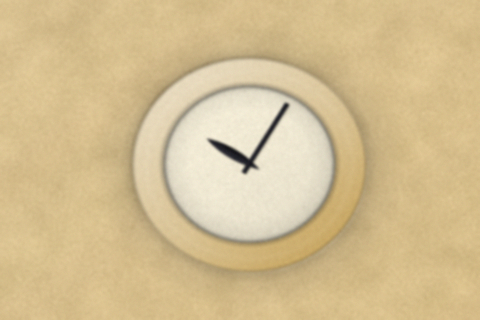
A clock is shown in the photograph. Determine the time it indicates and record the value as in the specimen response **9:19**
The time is **10:05**
